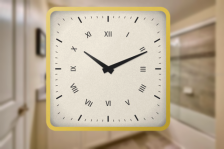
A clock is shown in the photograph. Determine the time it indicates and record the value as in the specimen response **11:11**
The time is **10:11**
